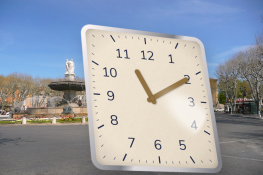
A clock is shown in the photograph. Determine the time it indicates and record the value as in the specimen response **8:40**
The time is **11:10**
